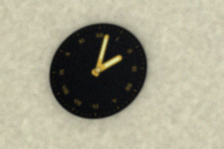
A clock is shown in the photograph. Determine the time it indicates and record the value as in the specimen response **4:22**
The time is **2:02**
